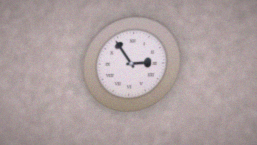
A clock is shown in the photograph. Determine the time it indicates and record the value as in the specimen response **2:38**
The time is **2:54**
